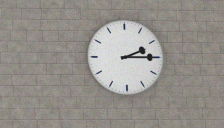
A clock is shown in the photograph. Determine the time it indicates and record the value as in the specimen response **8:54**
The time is **2:15**
